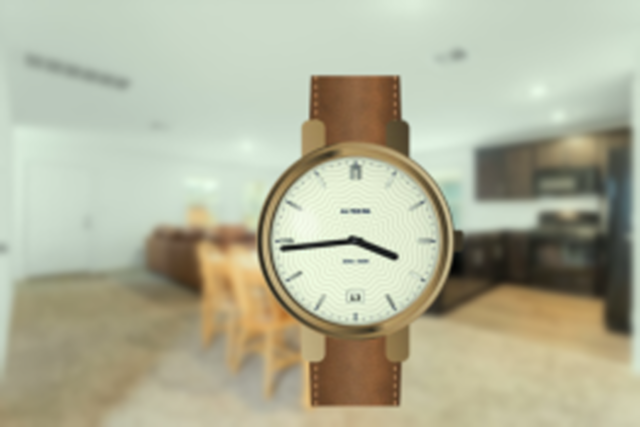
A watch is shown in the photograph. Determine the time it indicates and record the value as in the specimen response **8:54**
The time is **3:44**
